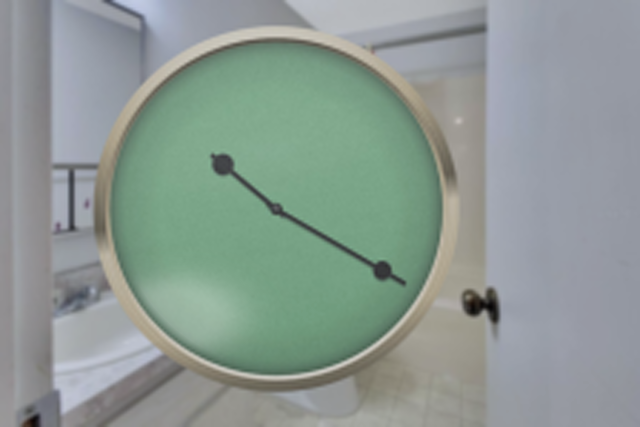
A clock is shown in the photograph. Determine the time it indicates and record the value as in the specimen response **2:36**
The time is **10:20**
